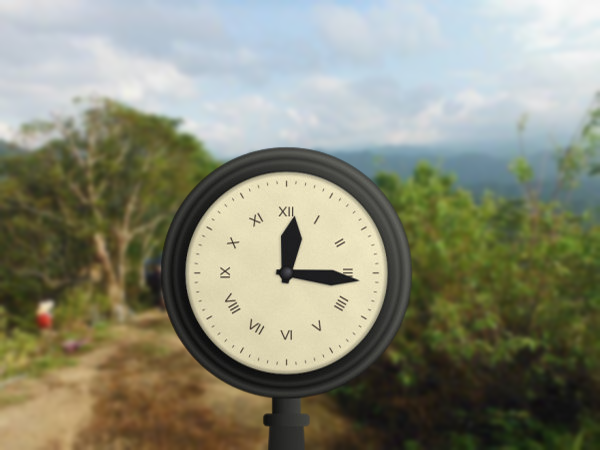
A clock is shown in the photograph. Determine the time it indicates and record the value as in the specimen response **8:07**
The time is **12:16**
